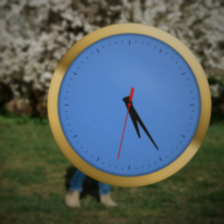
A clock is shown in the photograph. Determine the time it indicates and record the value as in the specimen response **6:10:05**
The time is **5:24:32**
